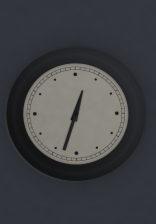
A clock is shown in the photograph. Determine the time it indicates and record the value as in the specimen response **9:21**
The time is **12:33**
